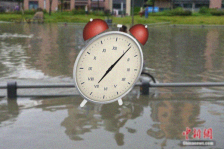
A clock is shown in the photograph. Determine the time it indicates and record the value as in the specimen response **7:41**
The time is **7:06**
